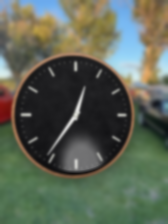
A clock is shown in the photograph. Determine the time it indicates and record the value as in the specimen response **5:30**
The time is **12:36**
